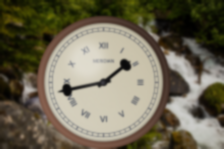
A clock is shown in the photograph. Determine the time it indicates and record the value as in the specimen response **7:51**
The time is **1:43**
